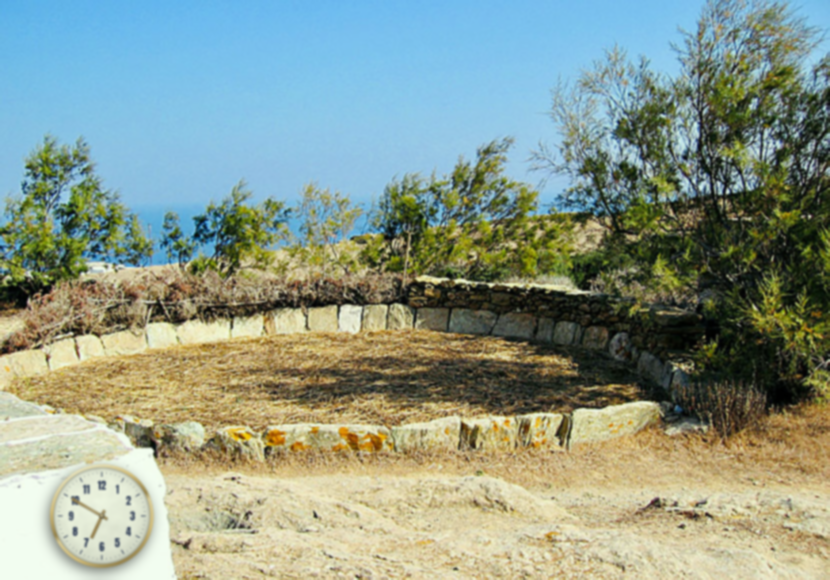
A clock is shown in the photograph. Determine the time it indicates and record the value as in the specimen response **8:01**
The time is **6:50**
